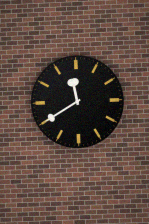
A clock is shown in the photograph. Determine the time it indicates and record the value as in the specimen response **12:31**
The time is **11:40**
